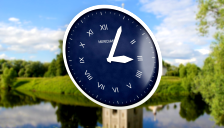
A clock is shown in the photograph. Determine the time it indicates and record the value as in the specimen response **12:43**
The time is **3:05**
